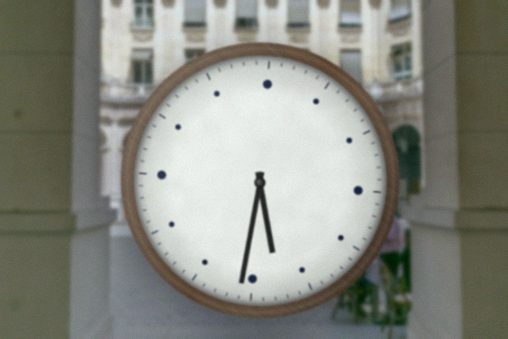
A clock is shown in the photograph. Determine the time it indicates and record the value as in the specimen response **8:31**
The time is **5:31**
